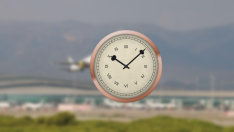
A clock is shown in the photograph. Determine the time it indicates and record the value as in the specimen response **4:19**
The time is **10:08**
